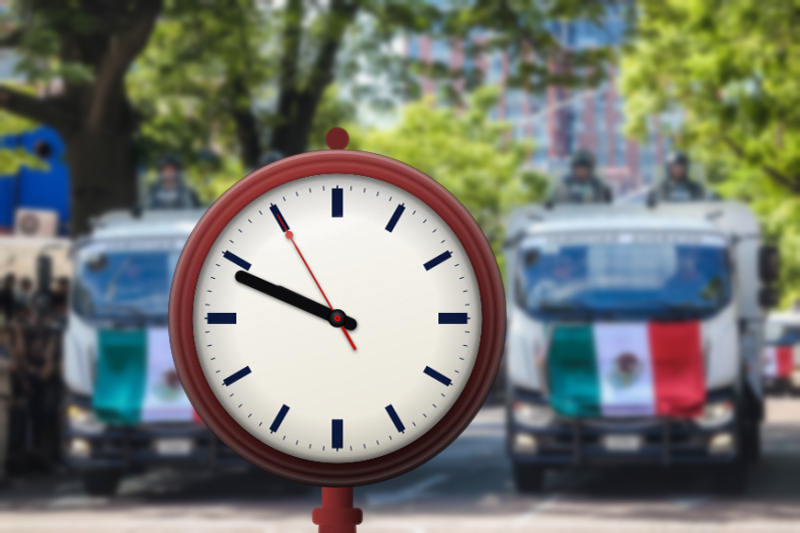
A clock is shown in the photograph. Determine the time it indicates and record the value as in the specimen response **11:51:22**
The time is **9:48:55**
